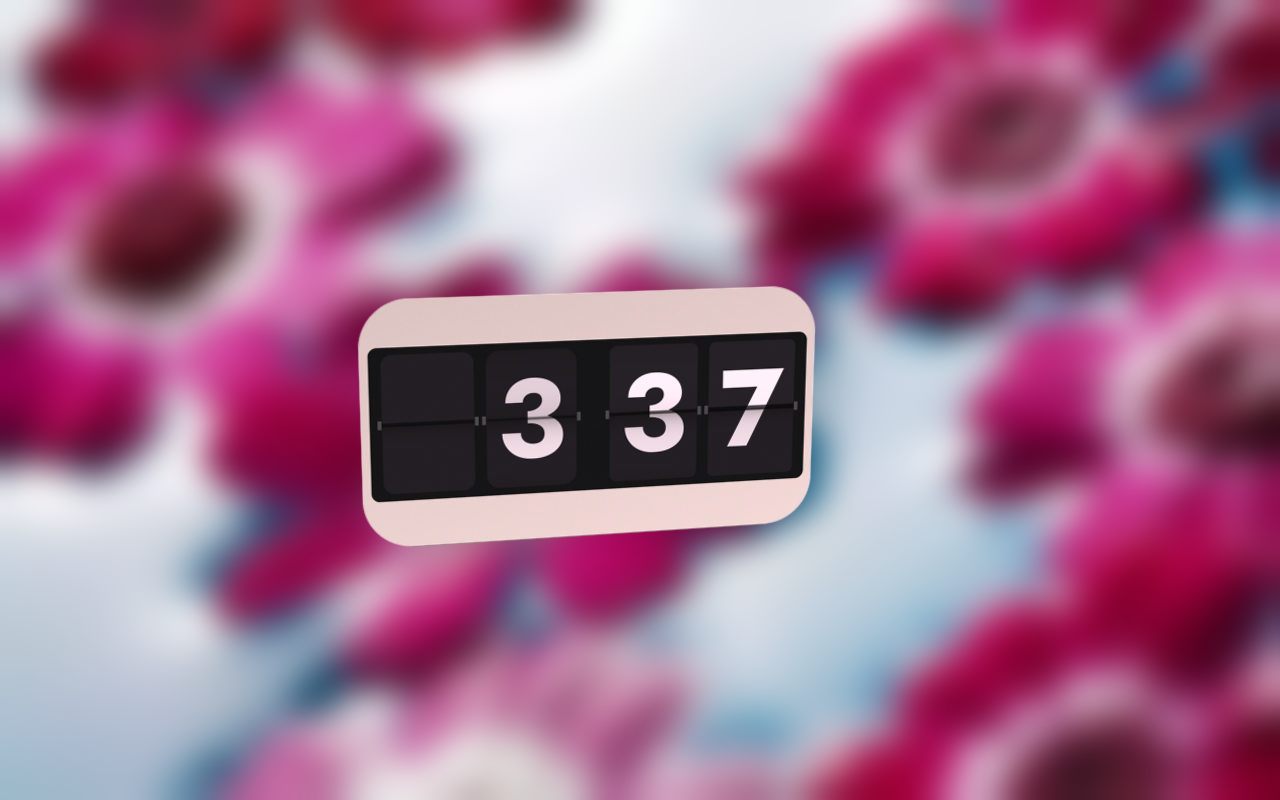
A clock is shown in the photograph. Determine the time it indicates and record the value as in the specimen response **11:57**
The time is **3:37**
